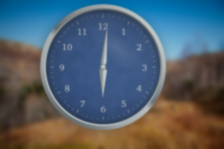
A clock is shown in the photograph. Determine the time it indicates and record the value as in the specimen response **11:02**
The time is **6:01**
